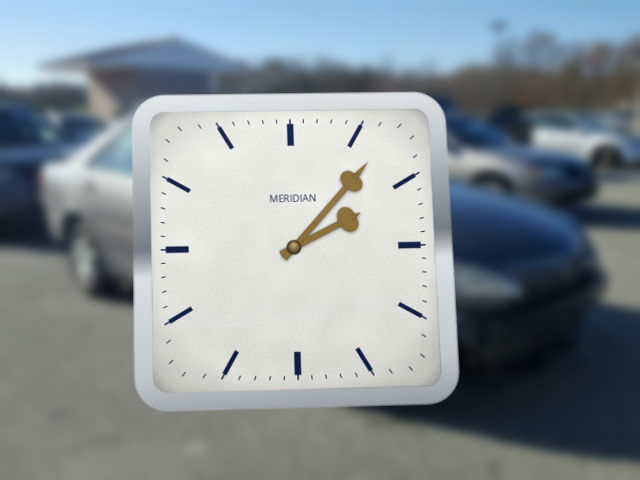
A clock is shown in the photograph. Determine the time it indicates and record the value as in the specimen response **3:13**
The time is **2:07**
